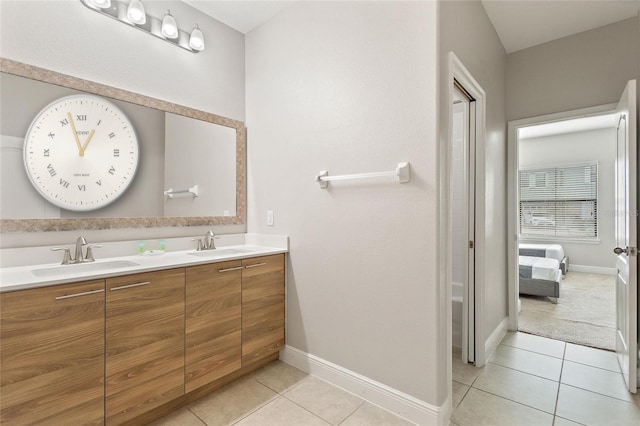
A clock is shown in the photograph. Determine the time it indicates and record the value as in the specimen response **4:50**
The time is **12:57**
